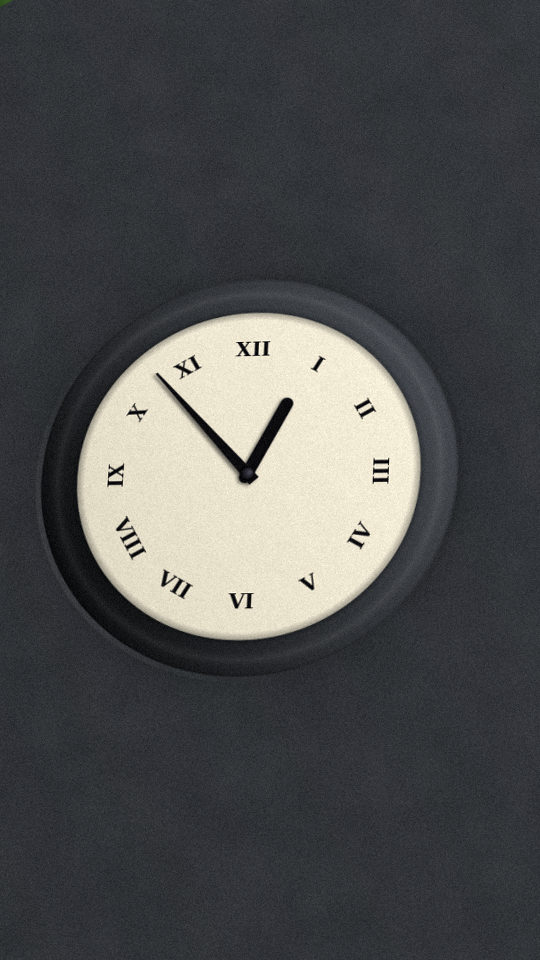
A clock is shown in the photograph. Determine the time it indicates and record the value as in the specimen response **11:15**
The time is **12:53**
